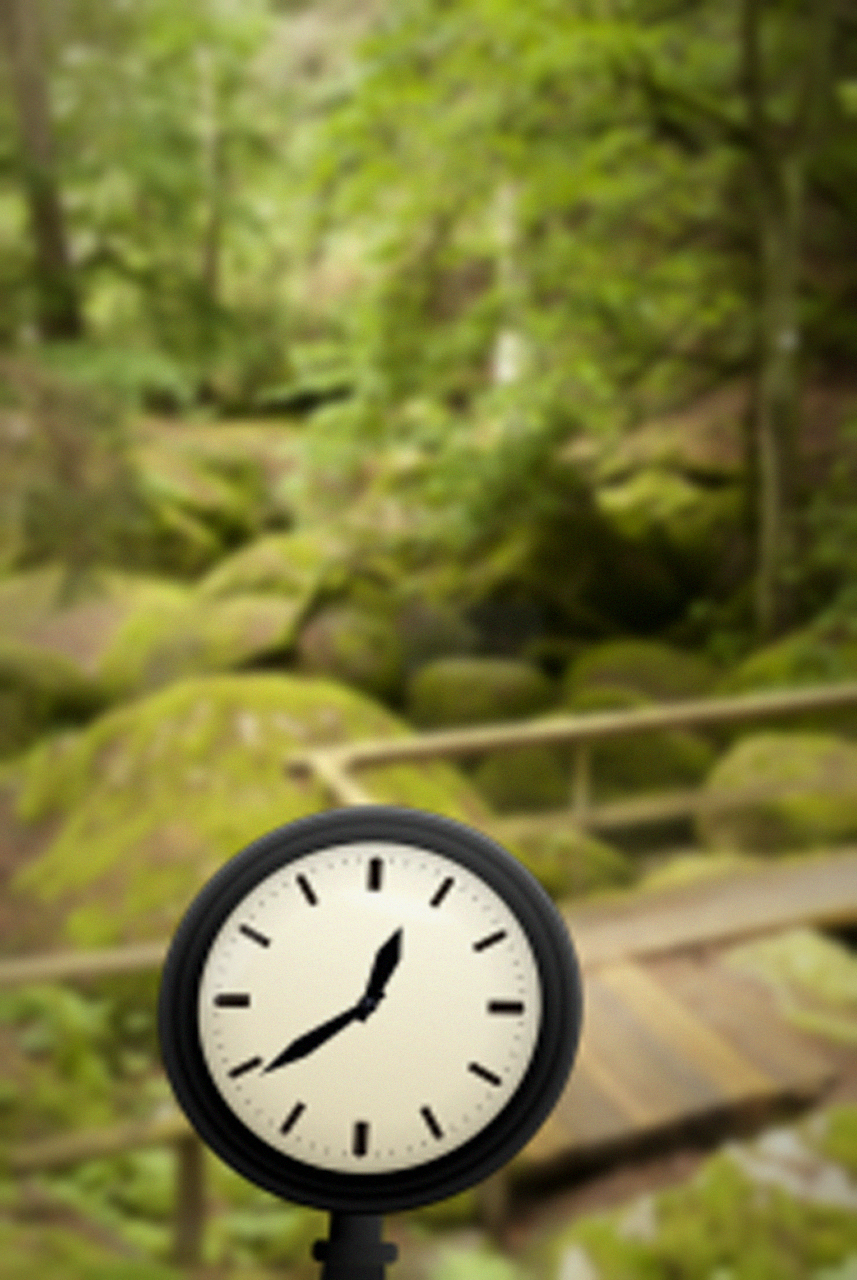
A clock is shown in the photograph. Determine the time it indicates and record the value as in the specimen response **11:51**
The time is **12:39**
